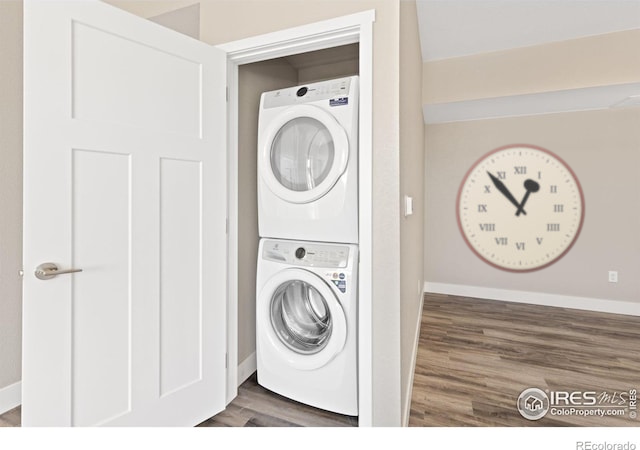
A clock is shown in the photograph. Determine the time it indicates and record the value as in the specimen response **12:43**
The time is **12:53**
